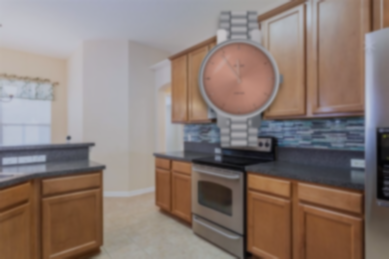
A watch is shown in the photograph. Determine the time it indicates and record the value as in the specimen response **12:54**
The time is **11:54**
